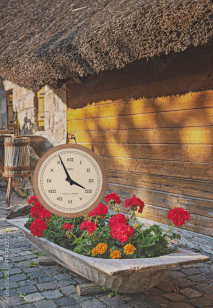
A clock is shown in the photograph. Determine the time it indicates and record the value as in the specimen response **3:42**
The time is **3:56**
